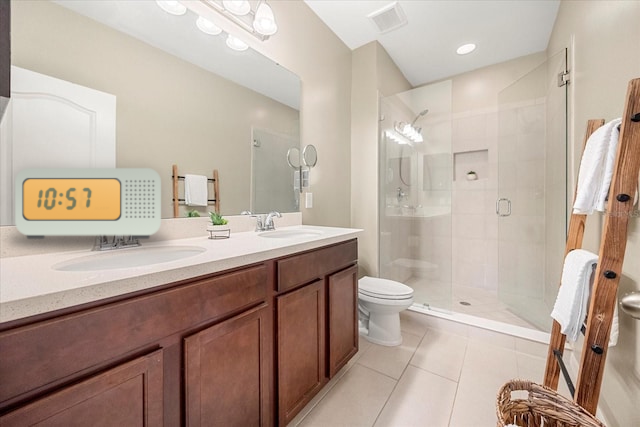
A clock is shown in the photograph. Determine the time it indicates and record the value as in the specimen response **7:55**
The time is **10:57**
